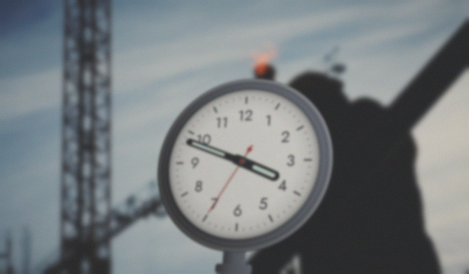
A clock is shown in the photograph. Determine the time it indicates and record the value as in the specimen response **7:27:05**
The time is **3:48:35**
